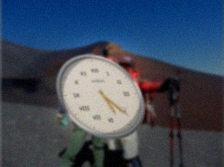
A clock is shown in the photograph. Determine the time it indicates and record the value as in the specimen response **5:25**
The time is **5:23**
